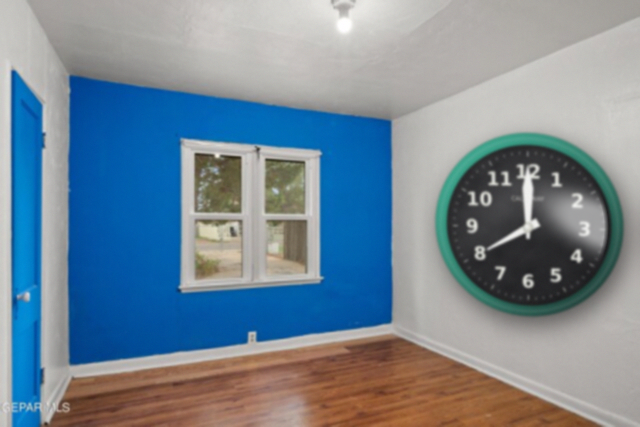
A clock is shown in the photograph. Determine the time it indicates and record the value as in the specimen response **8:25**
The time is **8:00**
